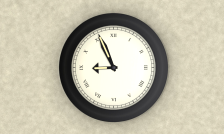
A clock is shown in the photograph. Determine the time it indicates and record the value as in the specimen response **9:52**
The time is **8:56**
